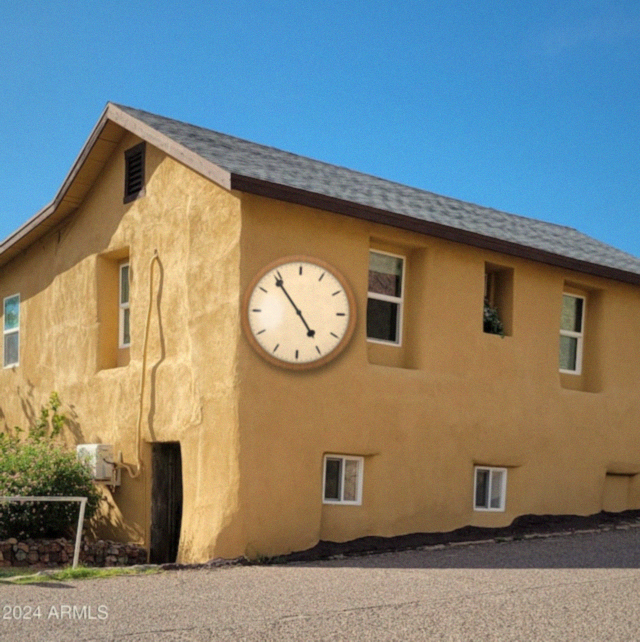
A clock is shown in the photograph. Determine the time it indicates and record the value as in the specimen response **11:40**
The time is **4:54**
